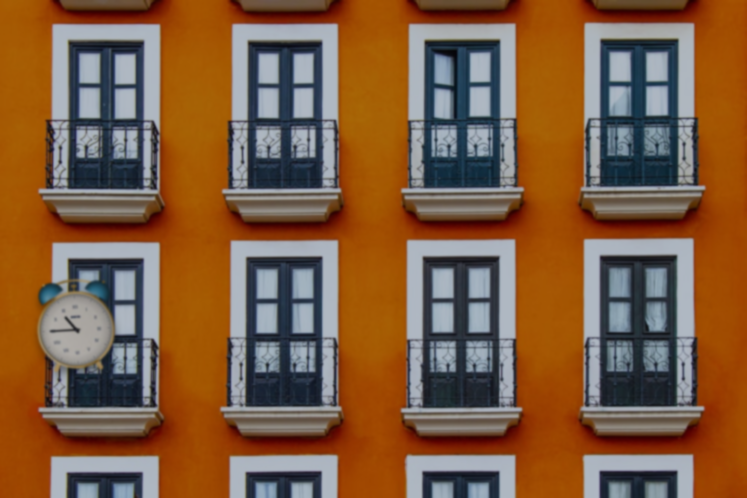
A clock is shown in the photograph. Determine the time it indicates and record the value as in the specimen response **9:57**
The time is **10:45**
